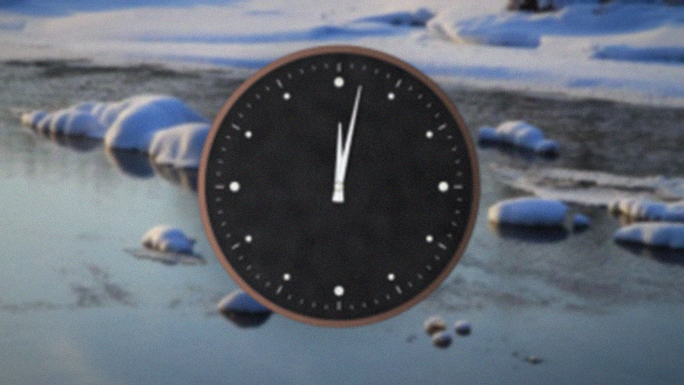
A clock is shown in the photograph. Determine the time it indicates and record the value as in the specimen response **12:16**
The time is **12:02**
